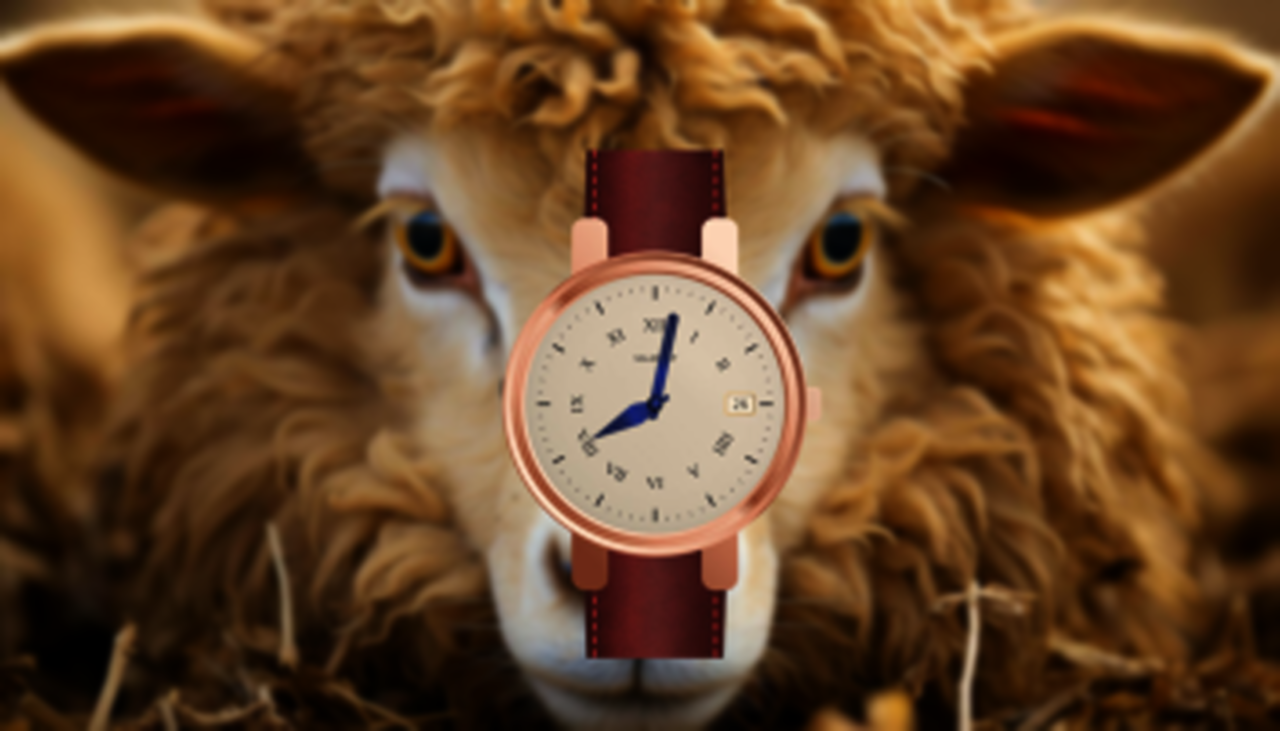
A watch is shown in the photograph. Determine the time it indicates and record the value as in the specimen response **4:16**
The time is **8:02**
